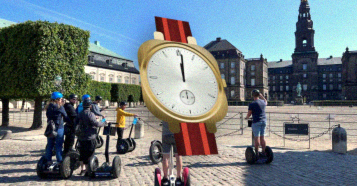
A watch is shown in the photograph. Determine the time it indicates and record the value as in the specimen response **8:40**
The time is **12:01**
